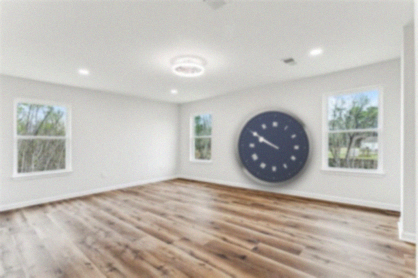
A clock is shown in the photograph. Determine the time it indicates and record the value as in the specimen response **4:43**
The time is **9:50**
